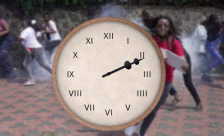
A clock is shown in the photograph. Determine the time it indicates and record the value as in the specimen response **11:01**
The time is **2:11**
